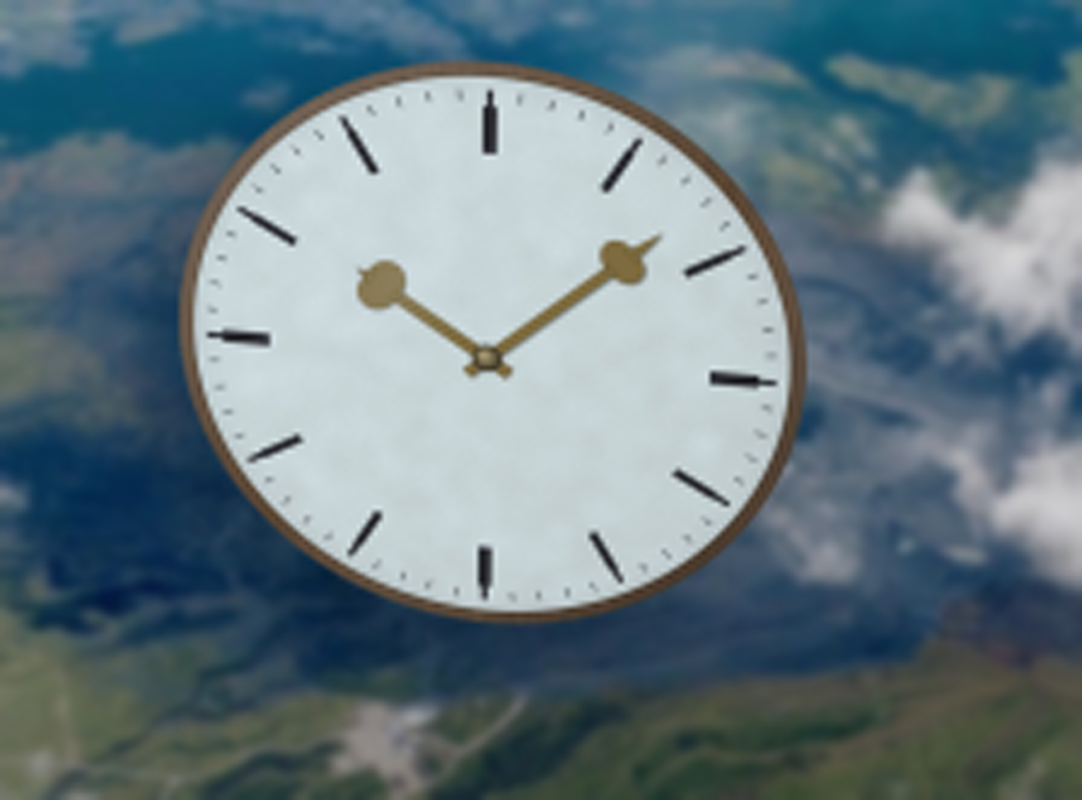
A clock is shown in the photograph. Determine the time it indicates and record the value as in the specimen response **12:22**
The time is **10:08**
